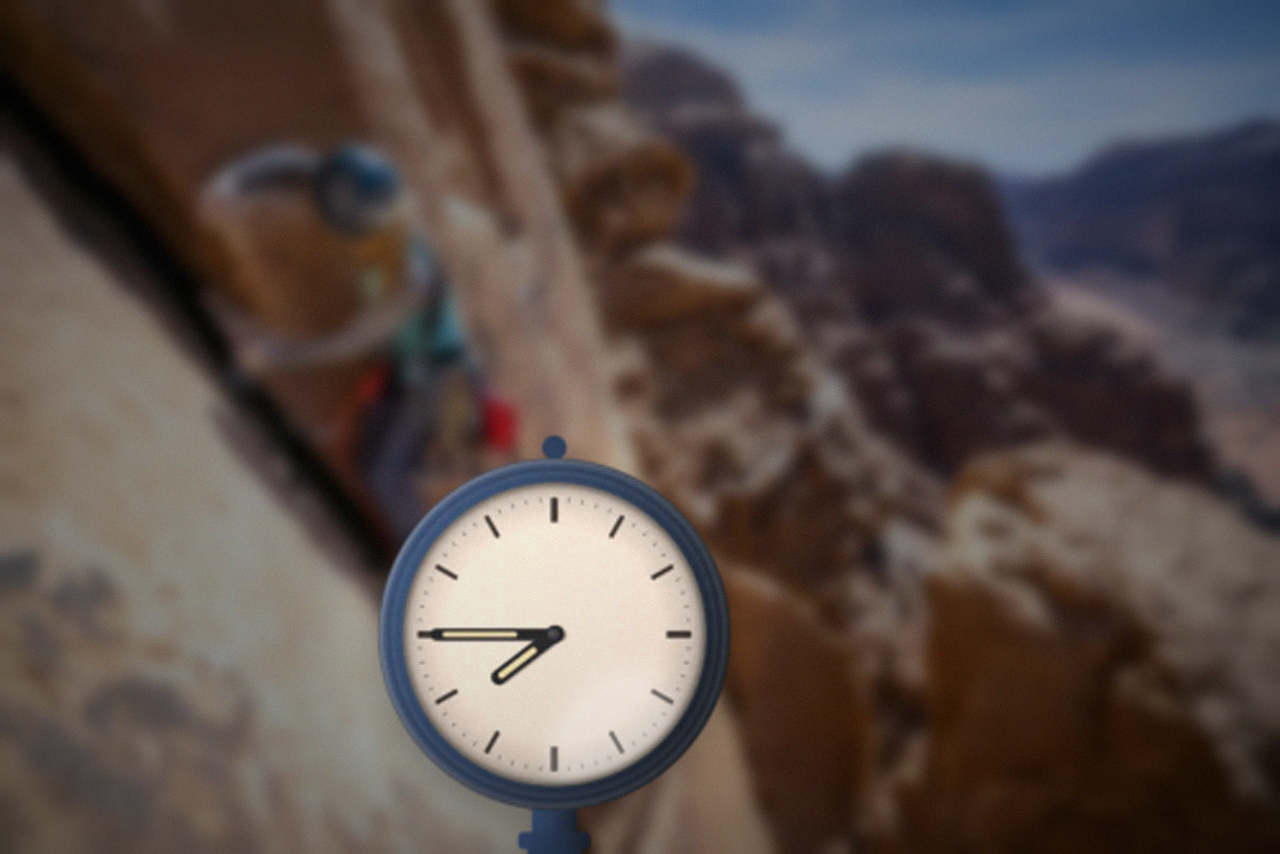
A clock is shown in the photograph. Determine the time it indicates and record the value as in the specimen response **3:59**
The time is **7:45**
